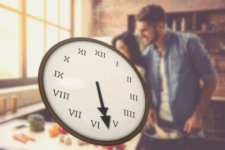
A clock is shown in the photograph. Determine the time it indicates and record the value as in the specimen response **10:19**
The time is **5:27**
